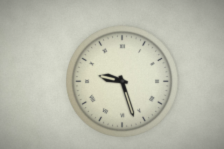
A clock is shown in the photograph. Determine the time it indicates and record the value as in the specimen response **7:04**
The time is **9:27**
